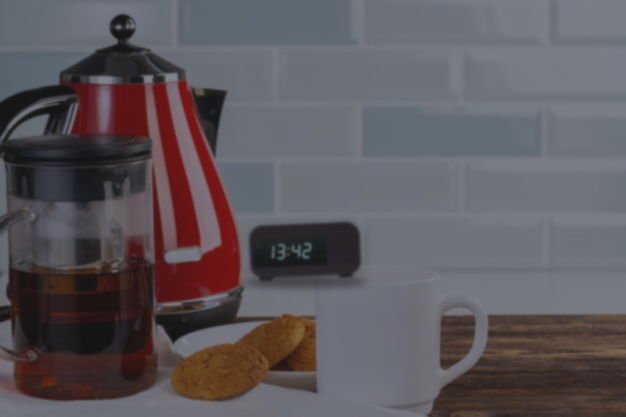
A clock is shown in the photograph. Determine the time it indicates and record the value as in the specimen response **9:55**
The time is **13:42**
